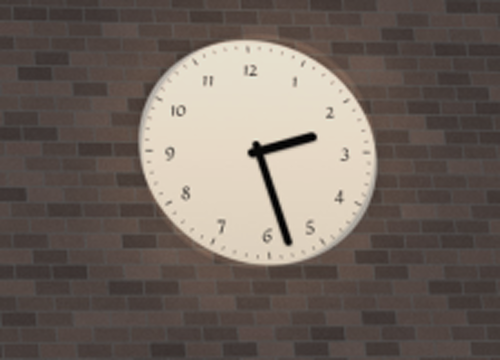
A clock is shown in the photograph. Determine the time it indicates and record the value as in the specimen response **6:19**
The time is **2:28**
